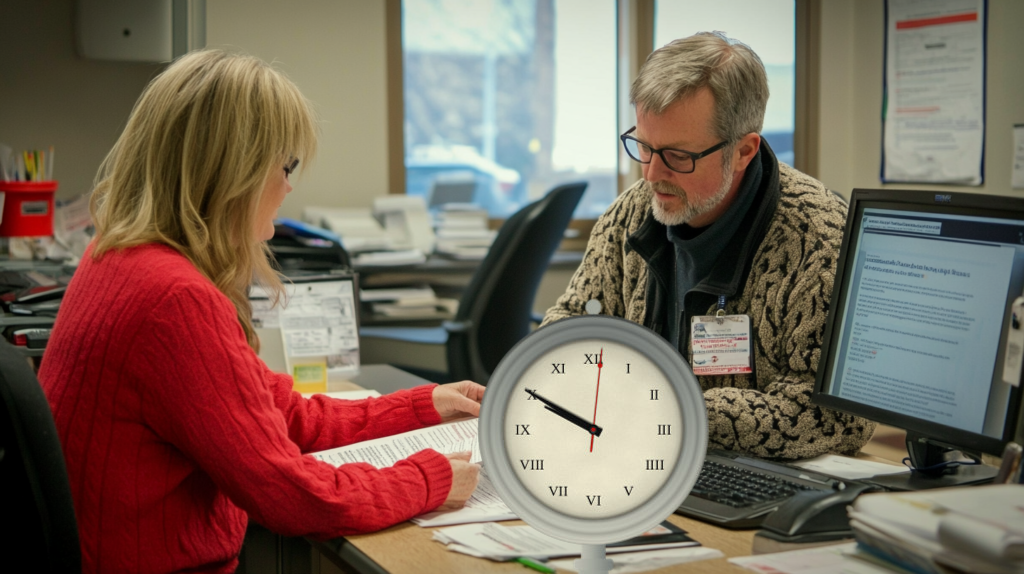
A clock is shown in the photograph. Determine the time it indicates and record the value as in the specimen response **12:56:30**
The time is **9:50:01**
